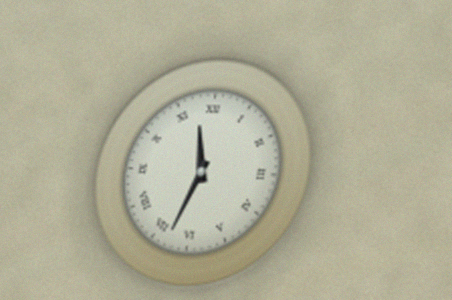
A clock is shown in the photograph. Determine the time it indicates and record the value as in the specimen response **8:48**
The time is **11:33**
